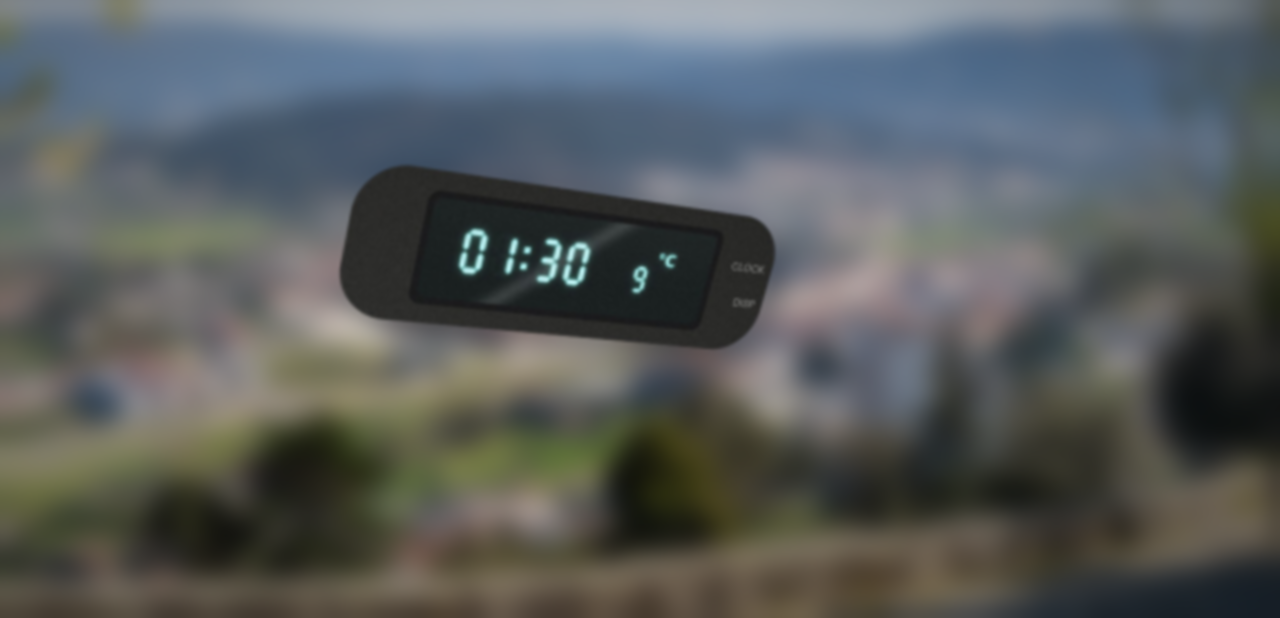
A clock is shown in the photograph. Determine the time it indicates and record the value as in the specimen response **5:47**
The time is **1:30**
